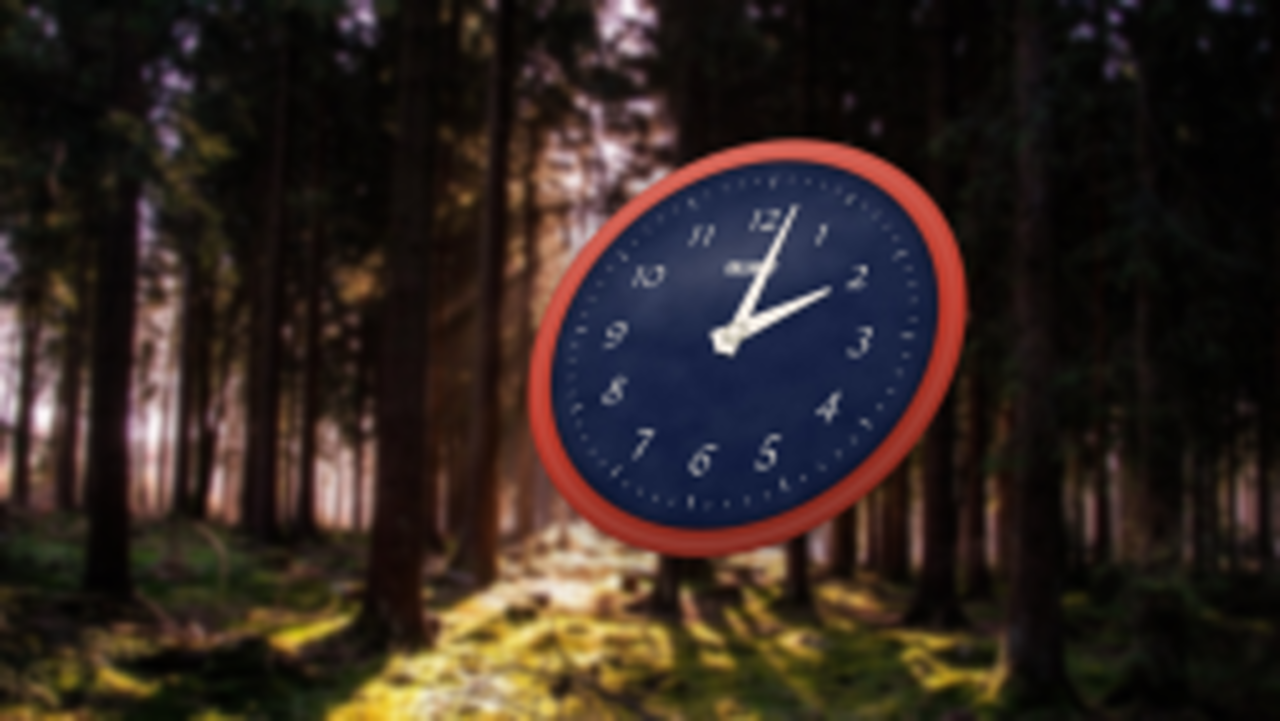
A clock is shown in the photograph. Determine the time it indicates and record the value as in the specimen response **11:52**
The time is **2:02**
